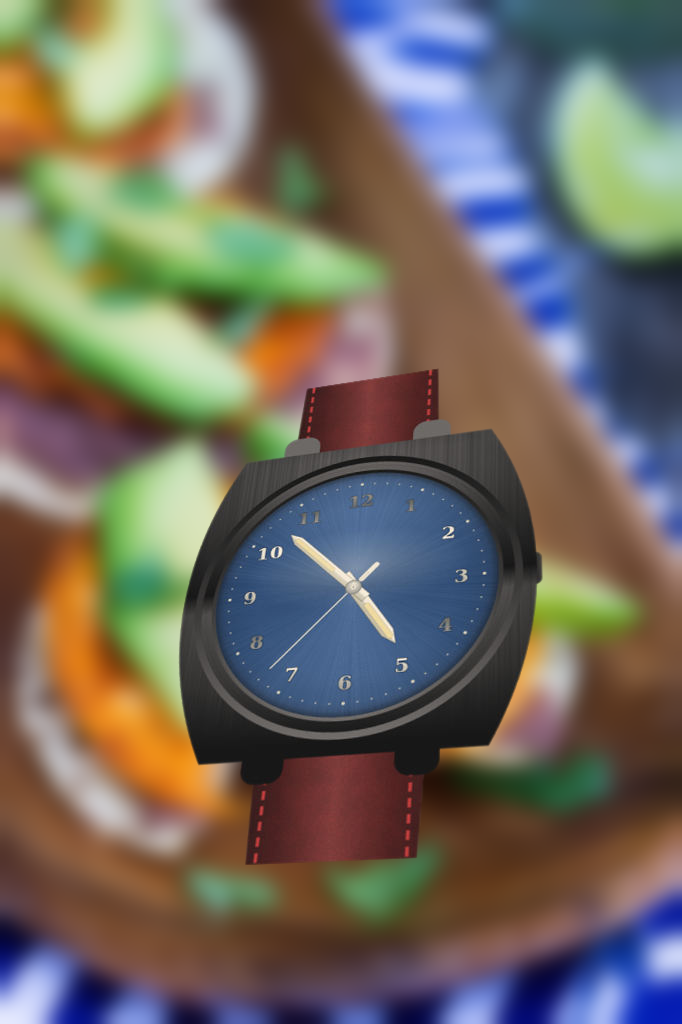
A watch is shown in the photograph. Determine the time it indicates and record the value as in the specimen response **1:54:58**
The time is **4:52:37**
